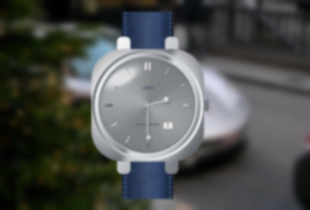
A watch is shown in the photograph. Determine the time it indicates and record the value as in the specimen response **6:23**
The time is **2:30**
